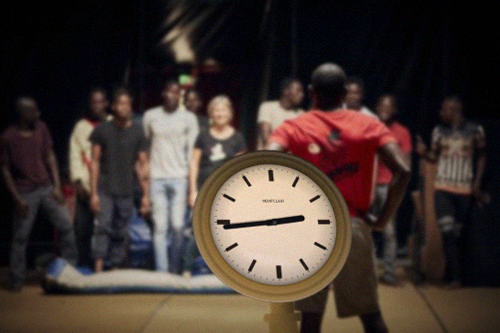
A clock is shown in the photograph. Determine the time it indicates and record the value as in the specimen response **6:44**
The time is **2:44**
